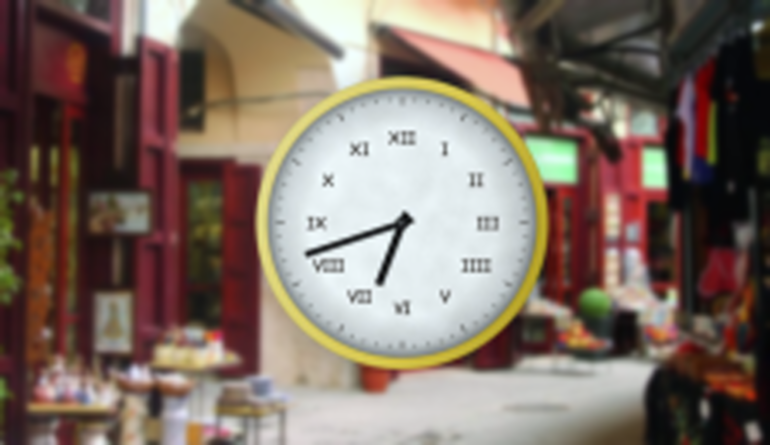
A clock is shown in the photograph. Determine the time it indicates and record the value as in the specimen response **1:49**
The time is **6:42**
